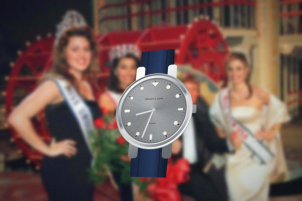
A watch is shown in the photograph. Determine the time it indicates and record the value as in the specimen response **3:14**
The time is **8:33**
